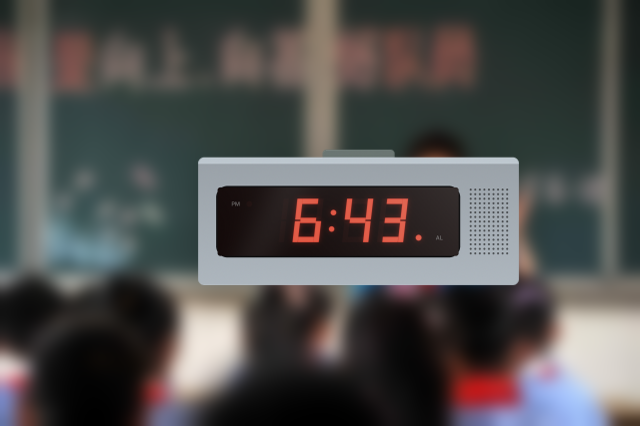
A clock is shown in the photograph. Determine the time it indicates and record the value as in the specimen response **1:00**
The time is **6:43**
